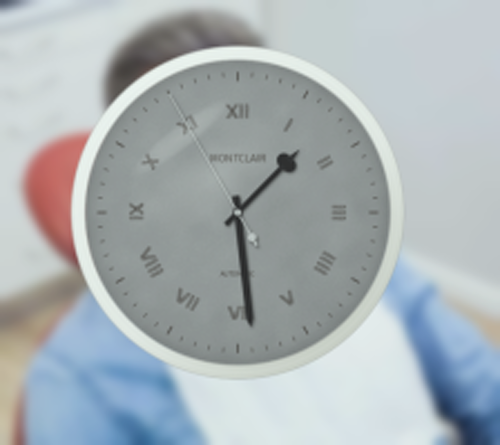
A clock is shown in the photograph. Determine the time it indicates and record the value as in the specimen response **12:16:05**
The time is **1:28:55**
